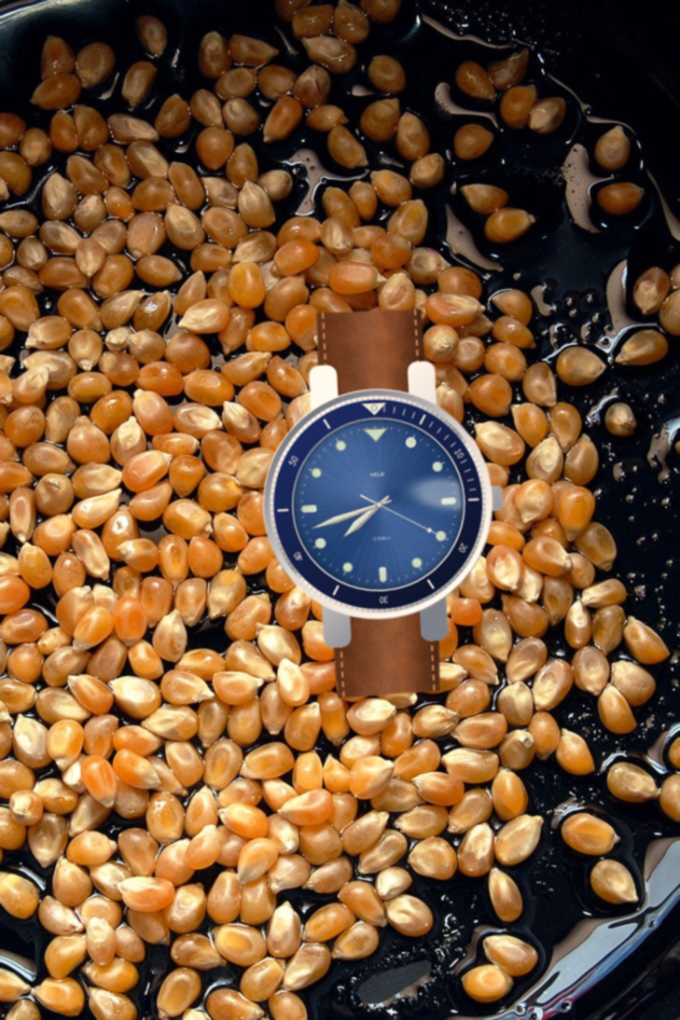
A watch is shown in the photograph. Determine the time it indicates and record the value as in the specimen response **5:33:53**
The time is **7:42:20**
